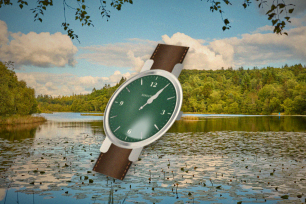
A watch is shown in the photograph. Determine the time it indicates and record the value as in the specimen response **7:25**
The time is **1:05**
